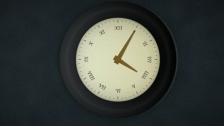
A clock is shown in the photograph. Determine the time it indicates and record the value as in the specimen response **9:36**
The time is **4:05**
